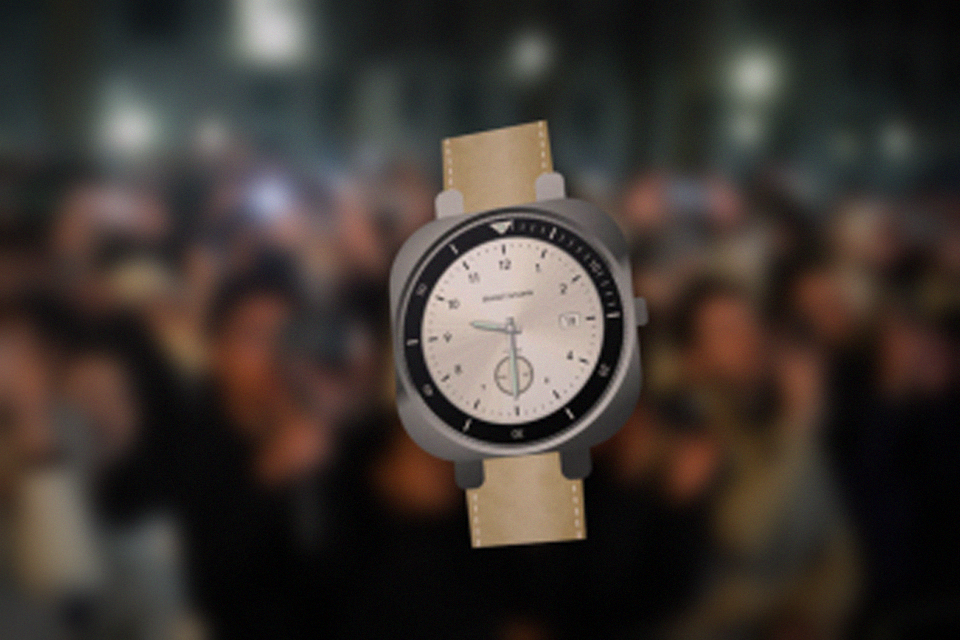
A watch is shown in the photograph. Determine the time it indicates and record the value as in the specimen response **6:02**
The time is **9:30**
